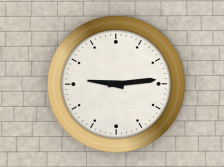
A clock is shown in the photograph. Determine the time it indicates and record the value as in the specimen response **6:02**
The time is **9:14**
